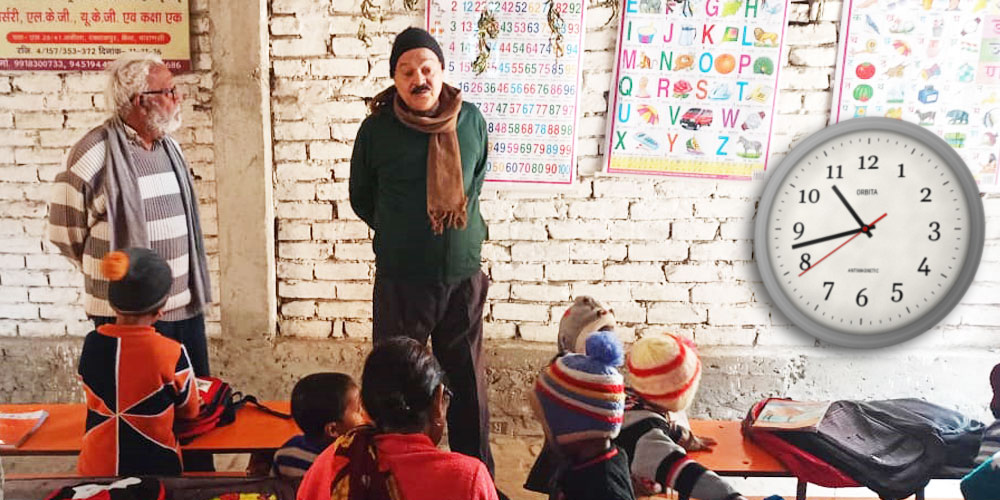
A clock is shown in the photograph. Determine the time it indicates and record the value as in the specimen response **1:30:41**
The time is **10:42:39**
